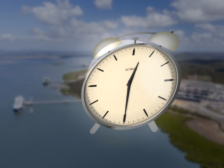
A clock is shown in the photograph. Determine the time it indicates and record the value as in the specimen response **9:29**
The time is **12:30**
